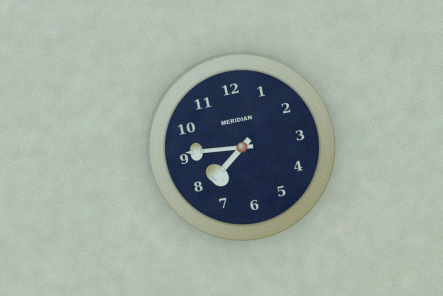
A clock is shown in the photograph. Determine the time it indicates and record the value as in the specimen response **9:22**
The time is **7:46**
